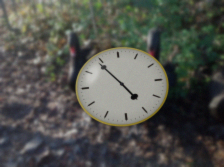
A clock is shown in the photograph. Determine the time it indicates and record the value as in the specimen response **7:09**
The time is **4:54**
